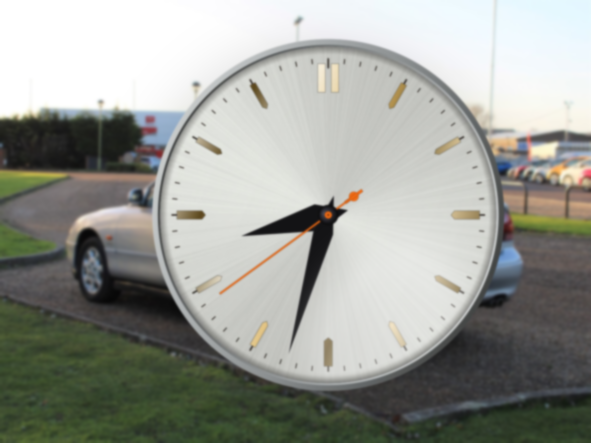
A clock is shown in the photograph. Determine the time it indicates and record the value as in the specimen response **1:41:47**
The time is **8:32:39**
